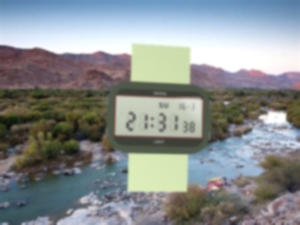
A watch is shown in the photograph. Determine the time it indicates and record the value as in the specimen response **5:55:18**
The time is **21:31:38**
